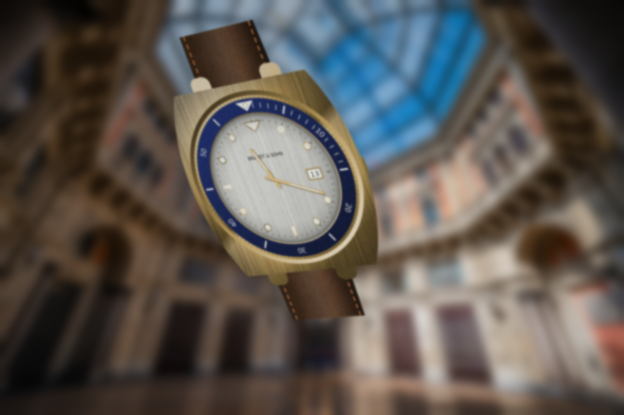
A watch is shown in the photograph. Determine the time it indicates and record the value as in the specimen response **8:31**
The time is **11:19**
